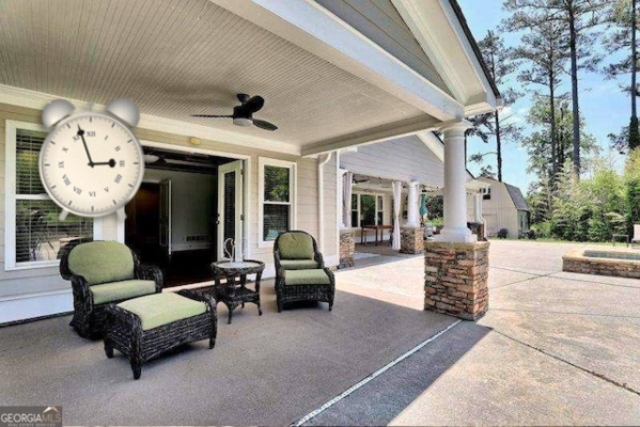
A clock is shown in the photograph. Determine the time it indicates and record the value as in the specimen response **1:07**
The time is **2:57**
